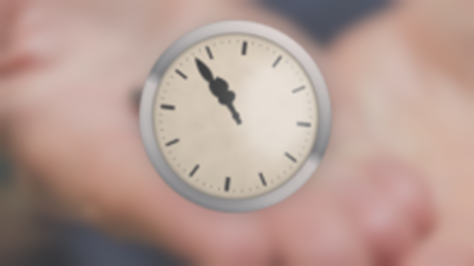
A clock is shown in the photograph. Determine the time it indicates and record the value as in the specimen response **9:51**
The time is **10:53**
